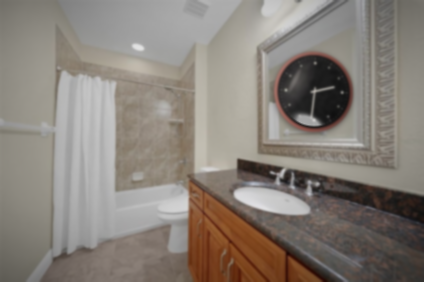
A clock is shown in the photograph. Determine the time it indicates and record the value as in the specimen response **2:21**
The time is **2:31**
